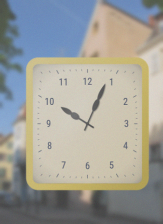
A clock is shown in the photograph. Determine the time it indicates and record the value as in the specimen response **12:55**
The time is **10:04**
